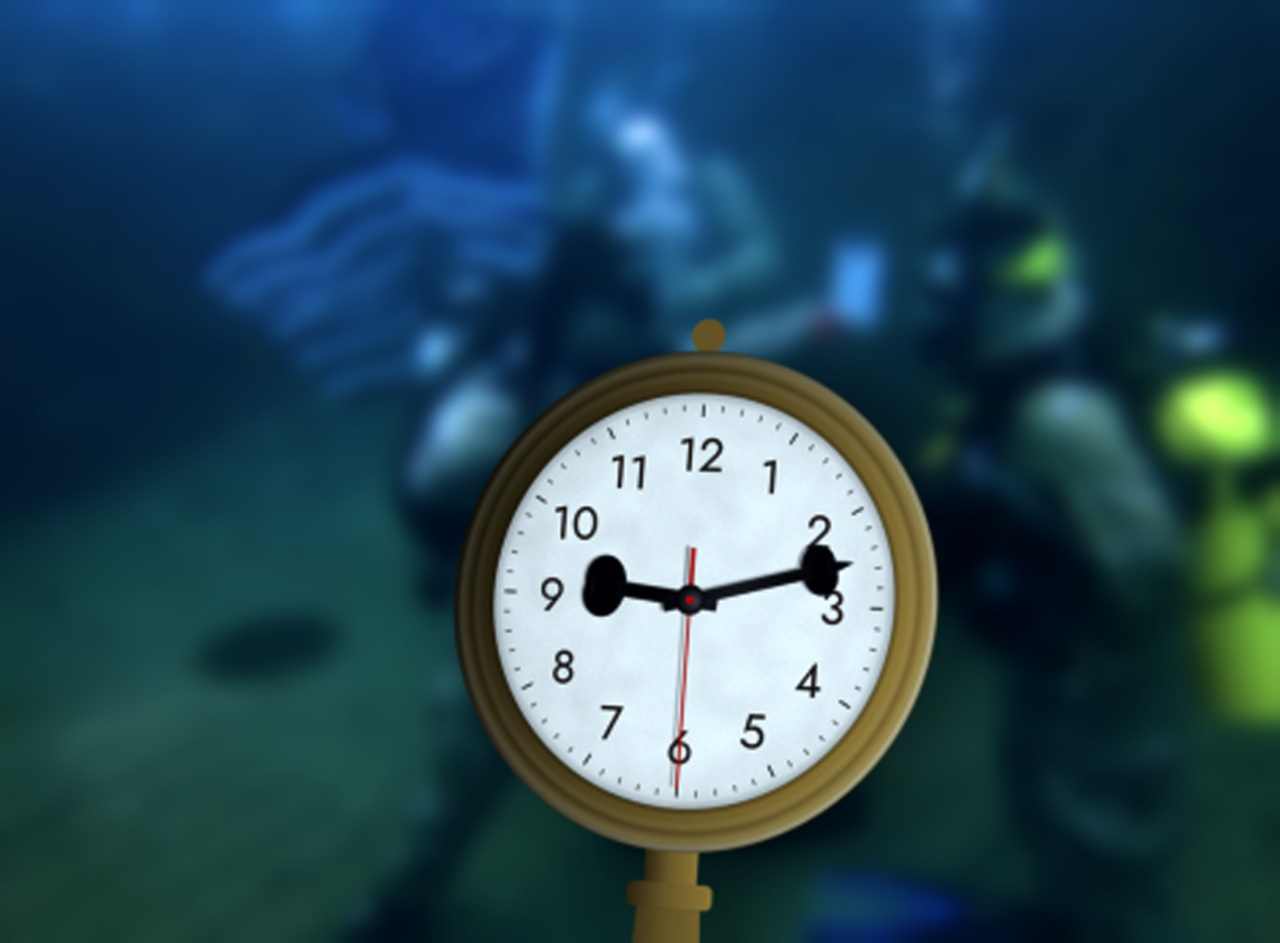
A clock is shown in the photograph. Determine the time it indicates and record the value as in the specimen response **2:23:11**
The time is **9:12:30**
